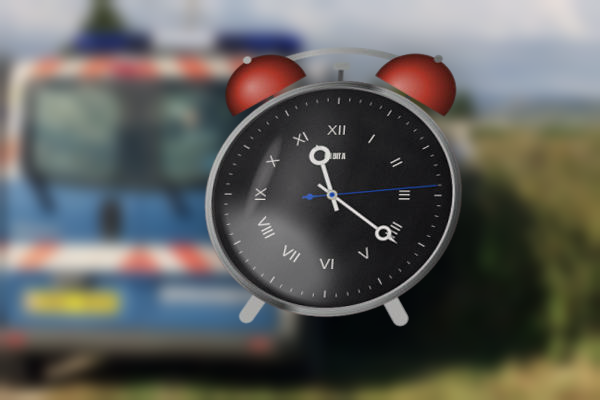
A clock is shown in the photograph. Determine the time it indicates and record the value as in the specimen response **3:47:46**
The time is **11:21:14**
